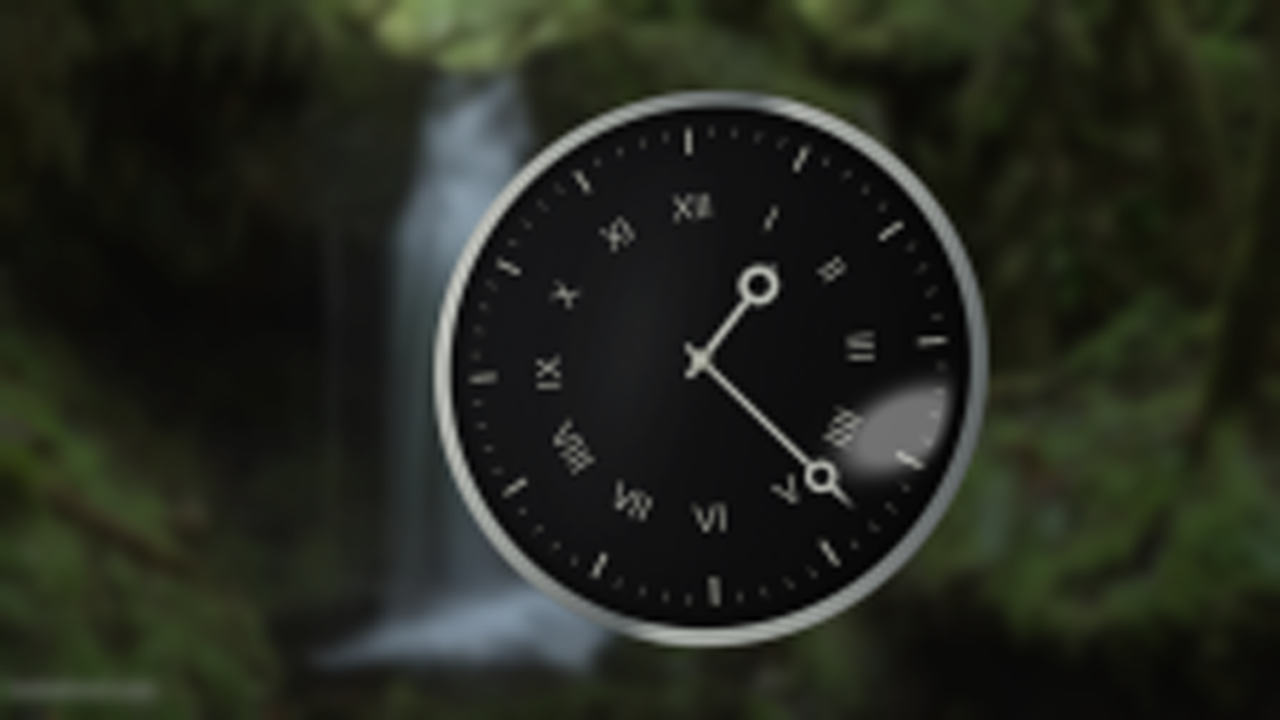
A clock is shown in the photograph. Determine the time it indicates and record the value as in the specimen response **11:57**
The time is **1:23**
